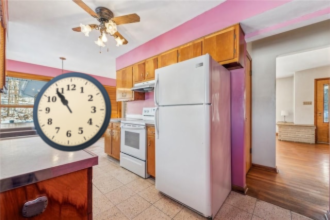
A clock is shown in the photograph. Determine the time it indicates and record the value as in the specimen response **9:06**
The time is **10:54**
